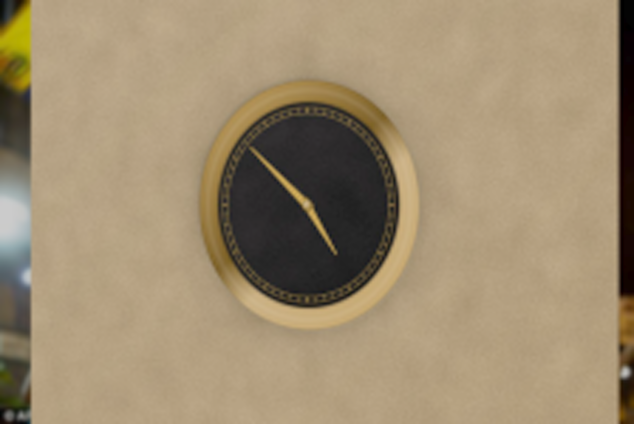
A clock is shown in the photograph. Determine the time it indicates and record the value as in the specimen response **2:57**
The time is **4:52**
